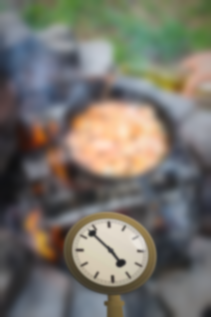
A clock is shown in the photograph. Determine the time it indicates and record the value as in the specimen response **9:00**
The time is **4:53**
